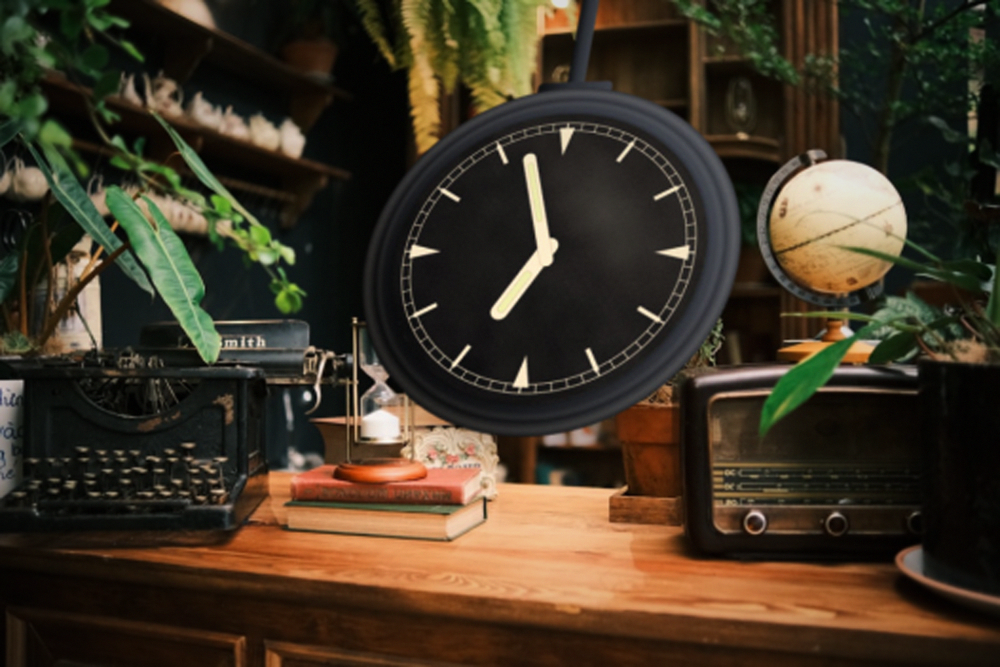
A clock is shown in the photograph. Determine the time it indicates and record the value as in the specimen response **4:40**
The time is **6:57**
